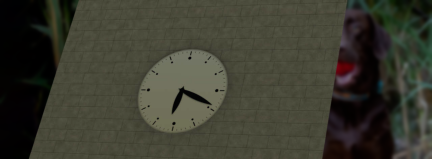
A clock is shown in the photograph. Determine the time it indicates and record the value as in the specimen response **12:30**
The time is **6:19**
